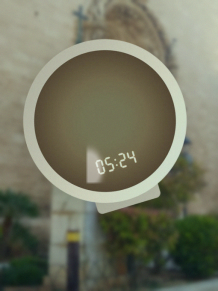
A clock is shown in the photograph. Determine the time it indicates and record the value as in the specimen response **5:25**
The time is **5:24**
